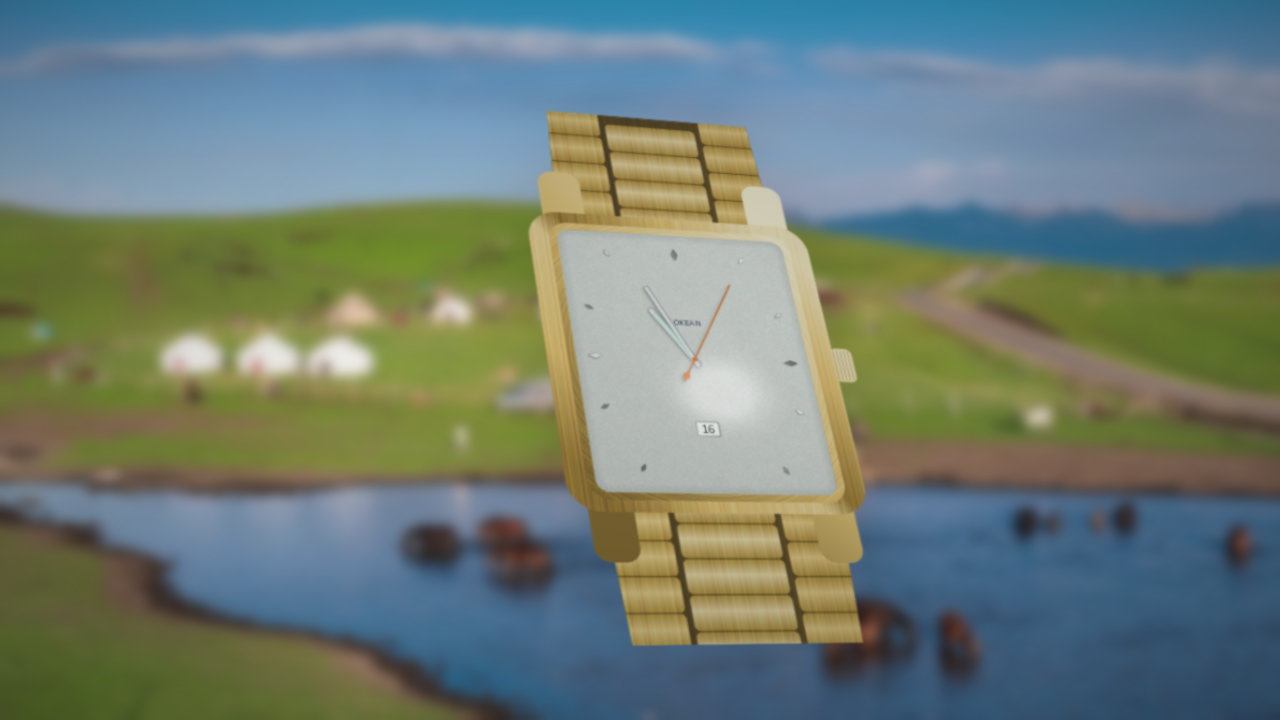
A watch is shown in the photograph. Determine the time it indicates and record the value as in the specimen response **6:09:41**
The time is **10:56:05**
